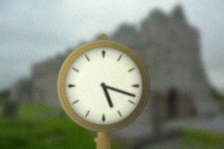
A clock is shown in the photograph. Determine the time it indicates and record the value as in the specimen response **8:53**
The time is **5:18**
